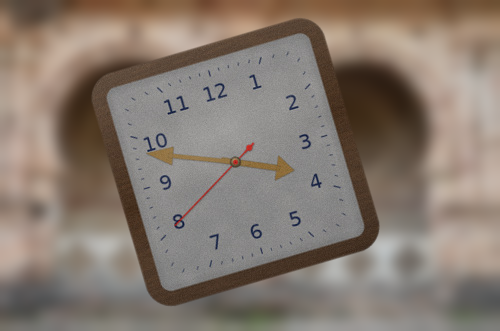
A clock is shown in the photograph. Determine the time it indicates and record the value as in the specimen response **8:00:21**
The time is **3:48:40**
